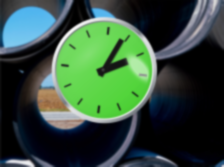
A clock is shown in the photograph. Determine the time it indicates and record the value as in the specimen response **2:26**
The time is **2:04**
